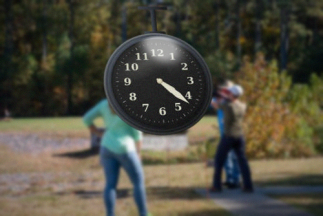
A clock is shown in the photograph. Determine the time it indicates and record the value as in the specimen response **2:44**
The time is **4:22**
